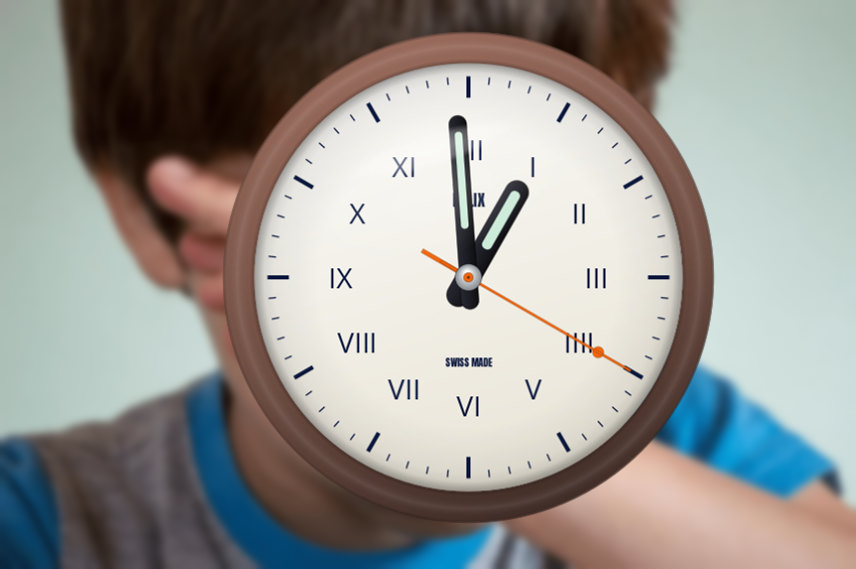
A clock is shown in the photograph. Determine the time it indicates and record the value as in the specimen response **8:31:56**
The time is **12:59:20**
